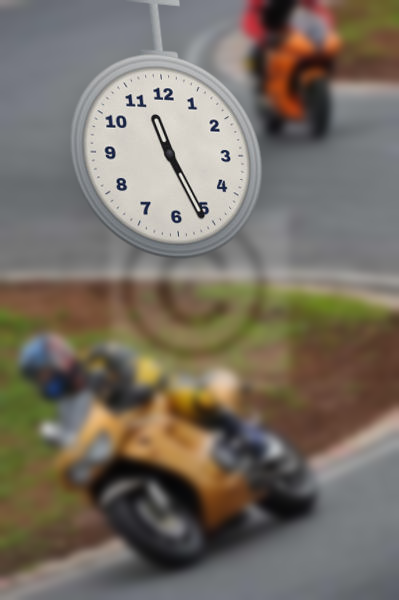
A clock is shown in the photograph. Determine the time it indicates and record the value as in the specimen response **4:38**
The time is **11:26**
